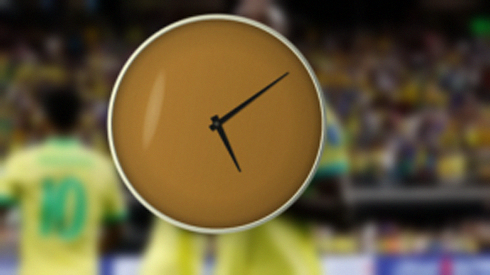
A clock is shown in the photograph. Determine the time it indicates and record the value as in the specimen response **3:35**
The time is **5:09**
